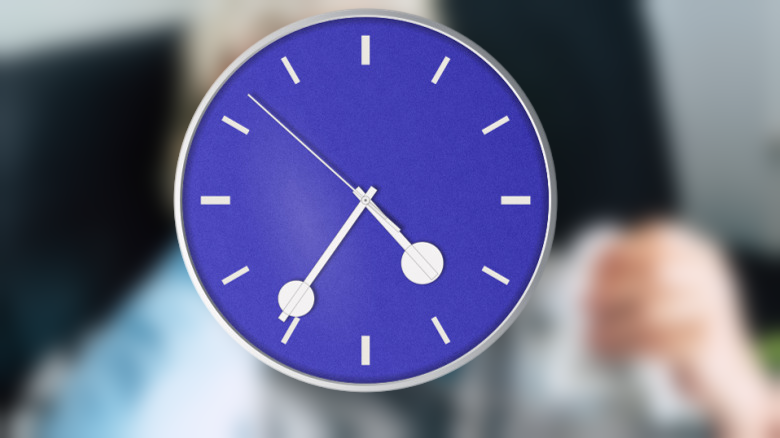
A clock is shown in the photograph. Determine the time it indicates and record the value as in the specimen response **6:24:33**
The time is **4:35:52**
